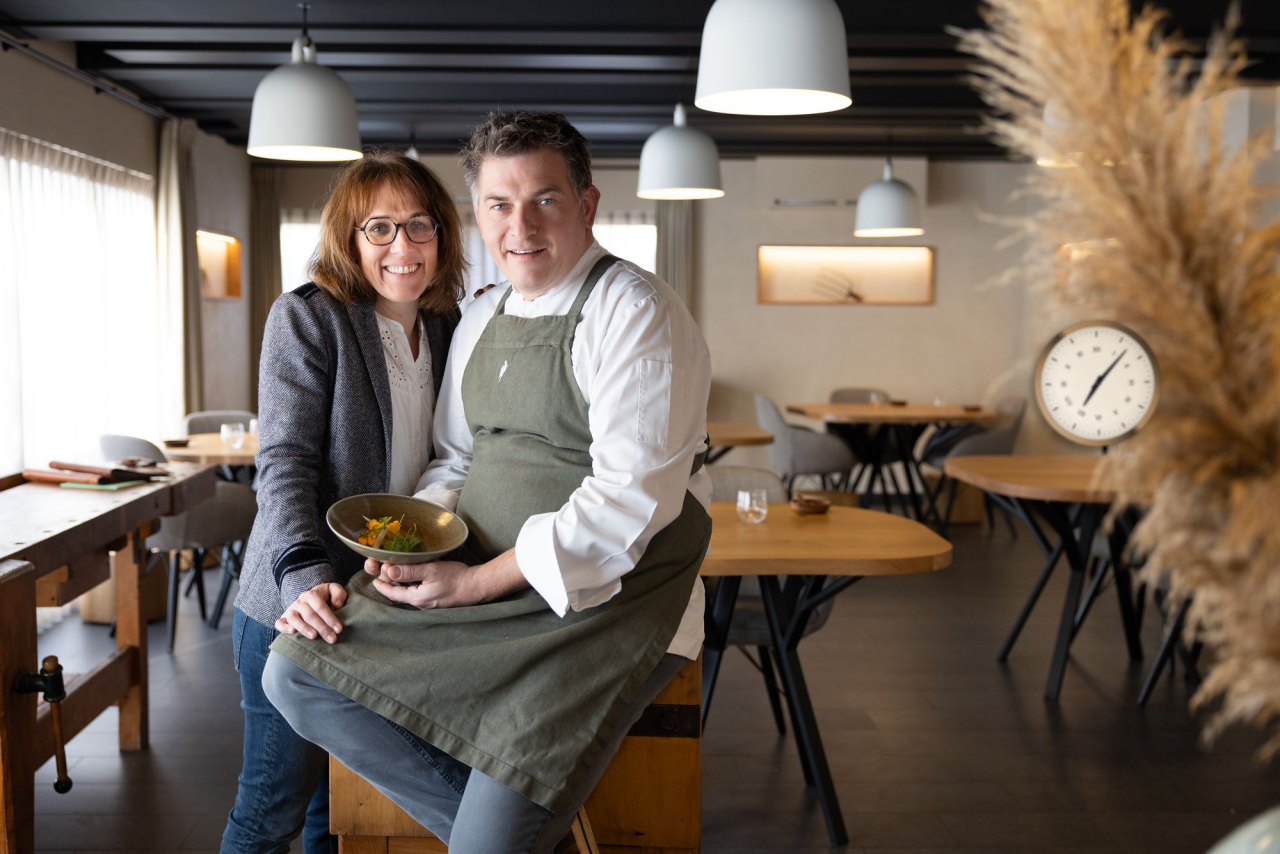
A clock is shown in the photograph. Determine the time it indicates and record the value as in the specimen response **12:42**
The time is **7:07**
